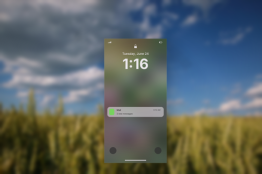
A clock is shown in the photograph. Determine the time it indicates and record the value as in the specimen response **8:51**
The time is **1:16**
